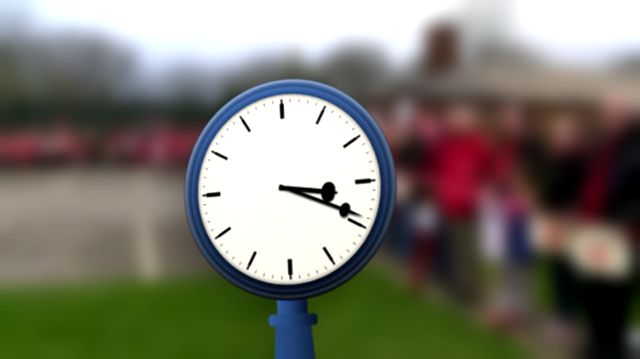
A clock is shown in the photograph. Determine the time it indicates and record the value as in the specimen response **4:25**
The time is **3:19**
